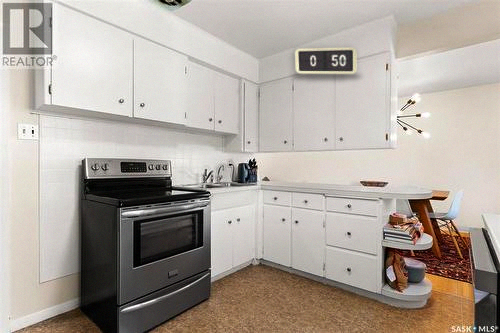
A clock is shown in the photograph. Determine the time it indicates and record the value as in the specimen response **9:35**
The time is **0:50**
